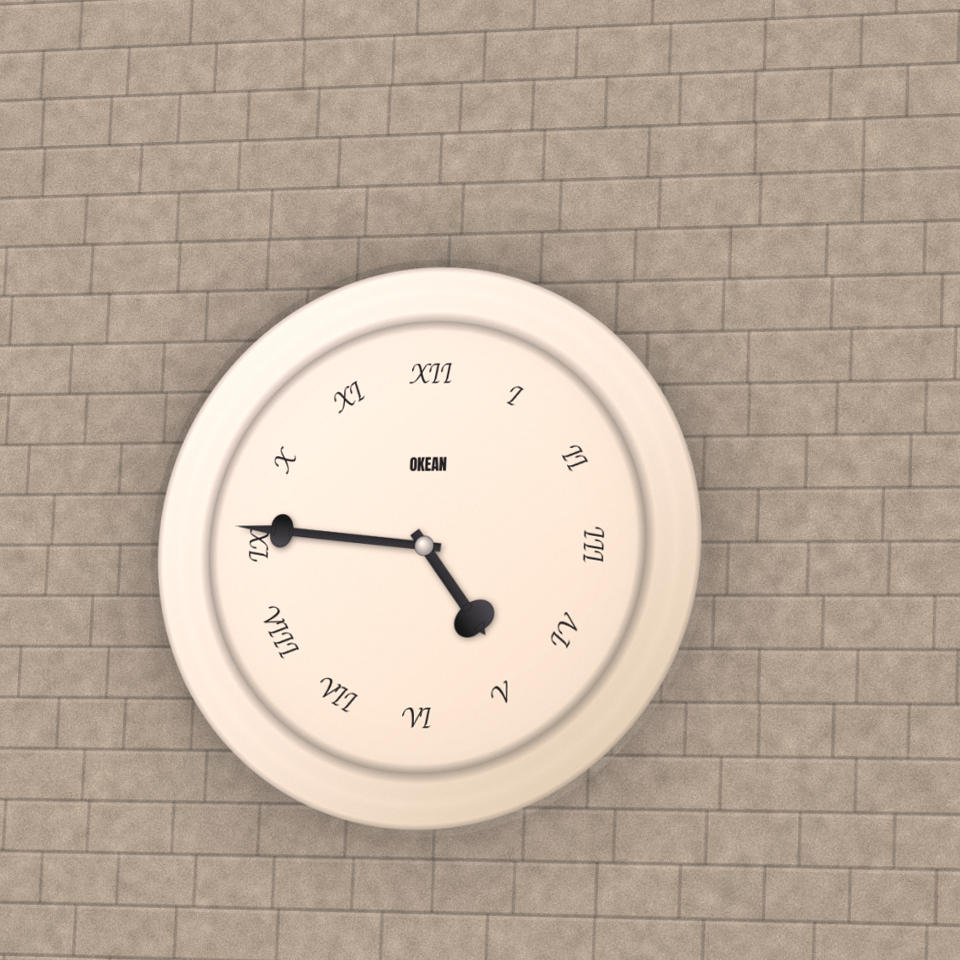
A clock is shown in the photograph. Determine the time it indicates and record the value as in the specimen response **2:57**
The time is **4:46**
